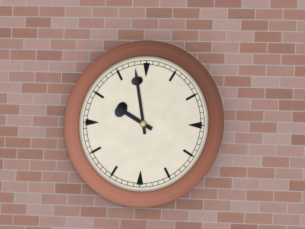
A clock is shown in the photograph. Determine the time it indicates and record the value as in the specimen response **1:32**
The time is **9:58**
